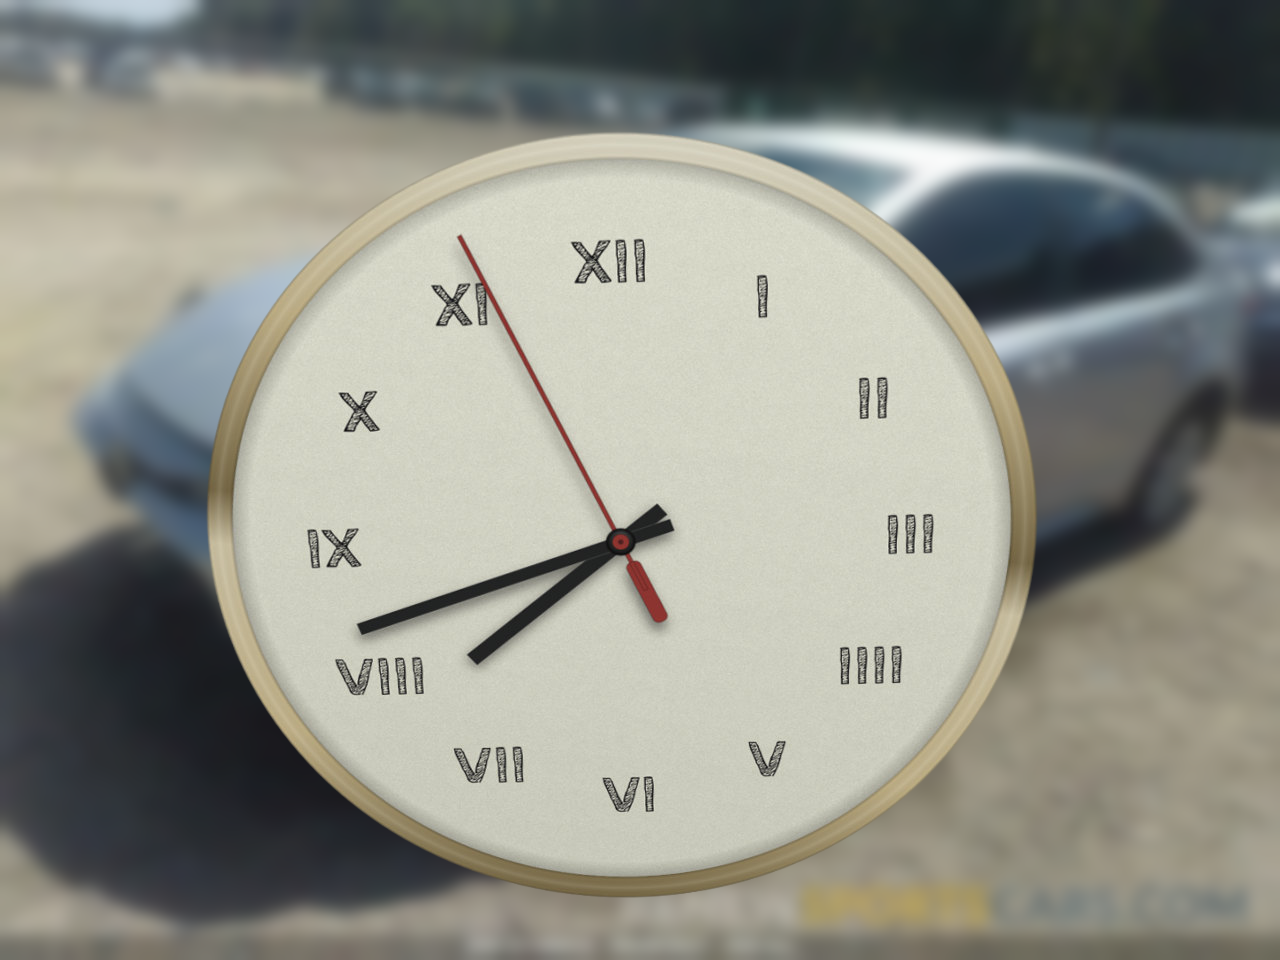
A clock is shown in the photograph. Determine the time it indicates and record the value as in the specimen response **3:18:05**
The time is **7:41:56**
